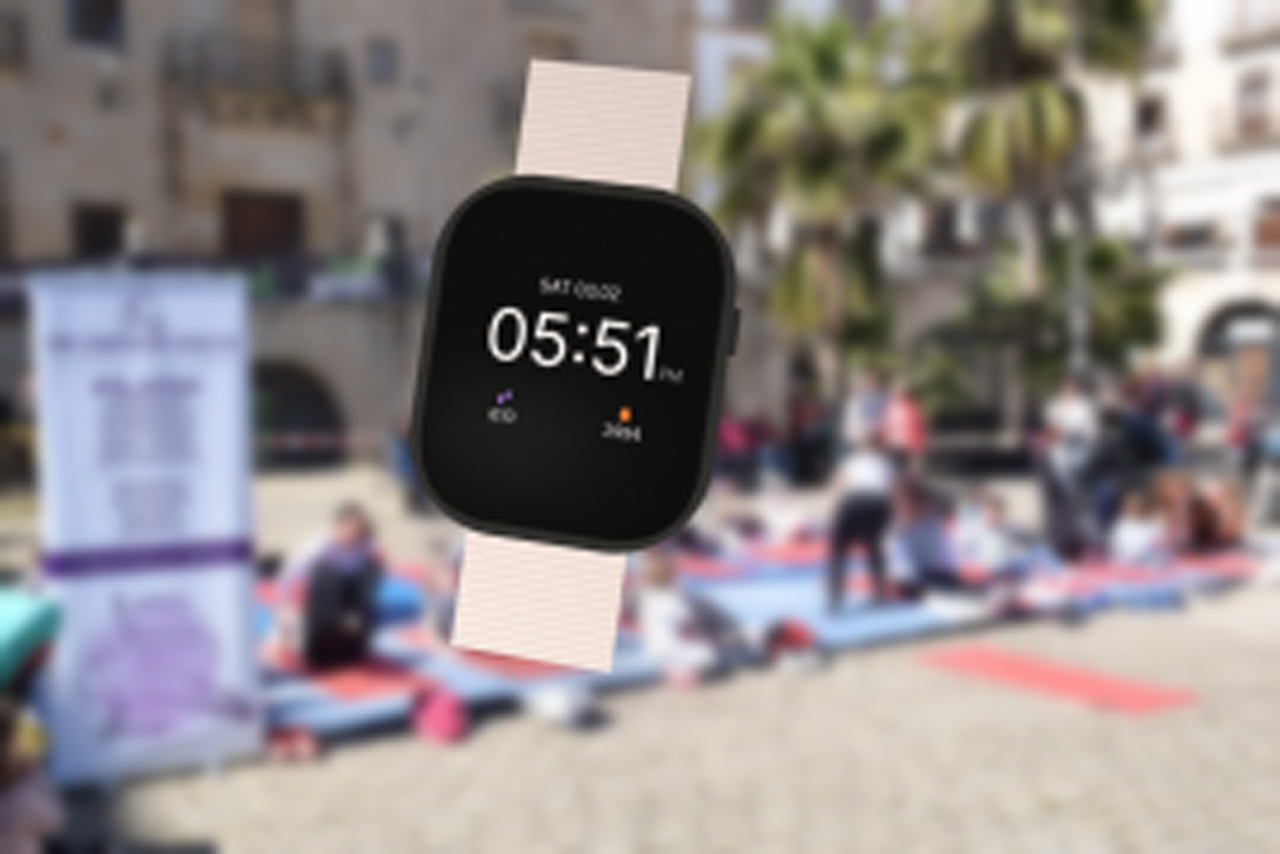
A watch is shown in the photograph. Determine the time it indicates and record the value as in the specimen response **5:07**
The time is **5:51**
